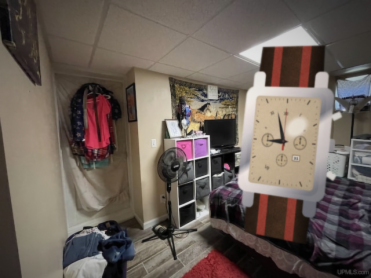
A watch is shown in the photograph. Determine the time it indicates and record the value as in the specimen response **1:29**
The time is **8:57**
